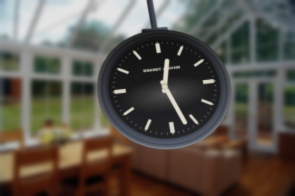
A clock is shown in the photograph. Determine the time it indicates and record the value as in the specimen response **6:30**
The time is **12:27**
